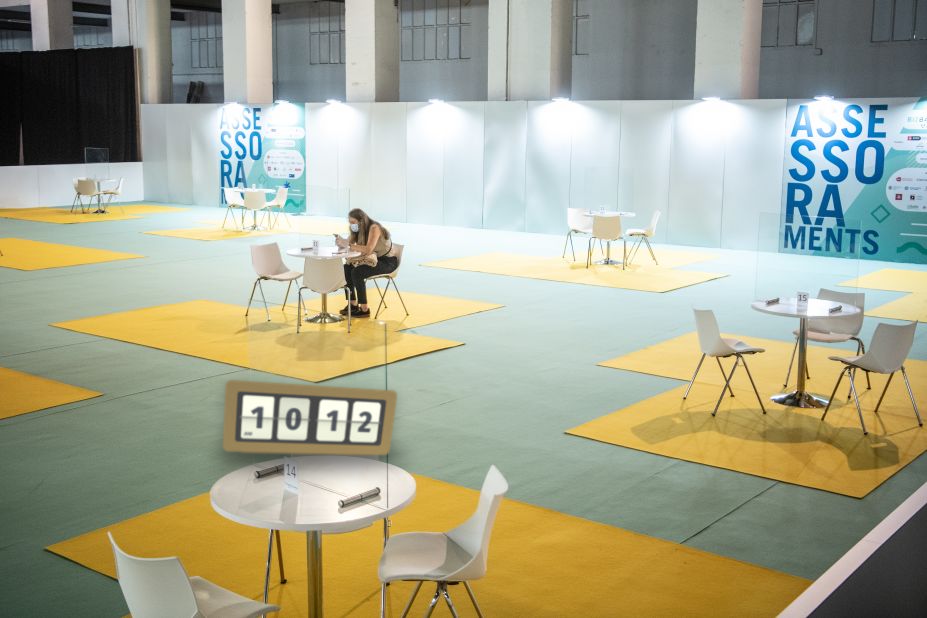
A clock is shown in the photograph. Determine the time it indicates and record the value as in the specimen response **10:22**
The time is **10:12**
